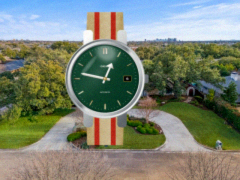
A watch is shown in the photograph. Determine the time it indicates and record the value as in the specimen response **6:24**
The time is **12:47**
